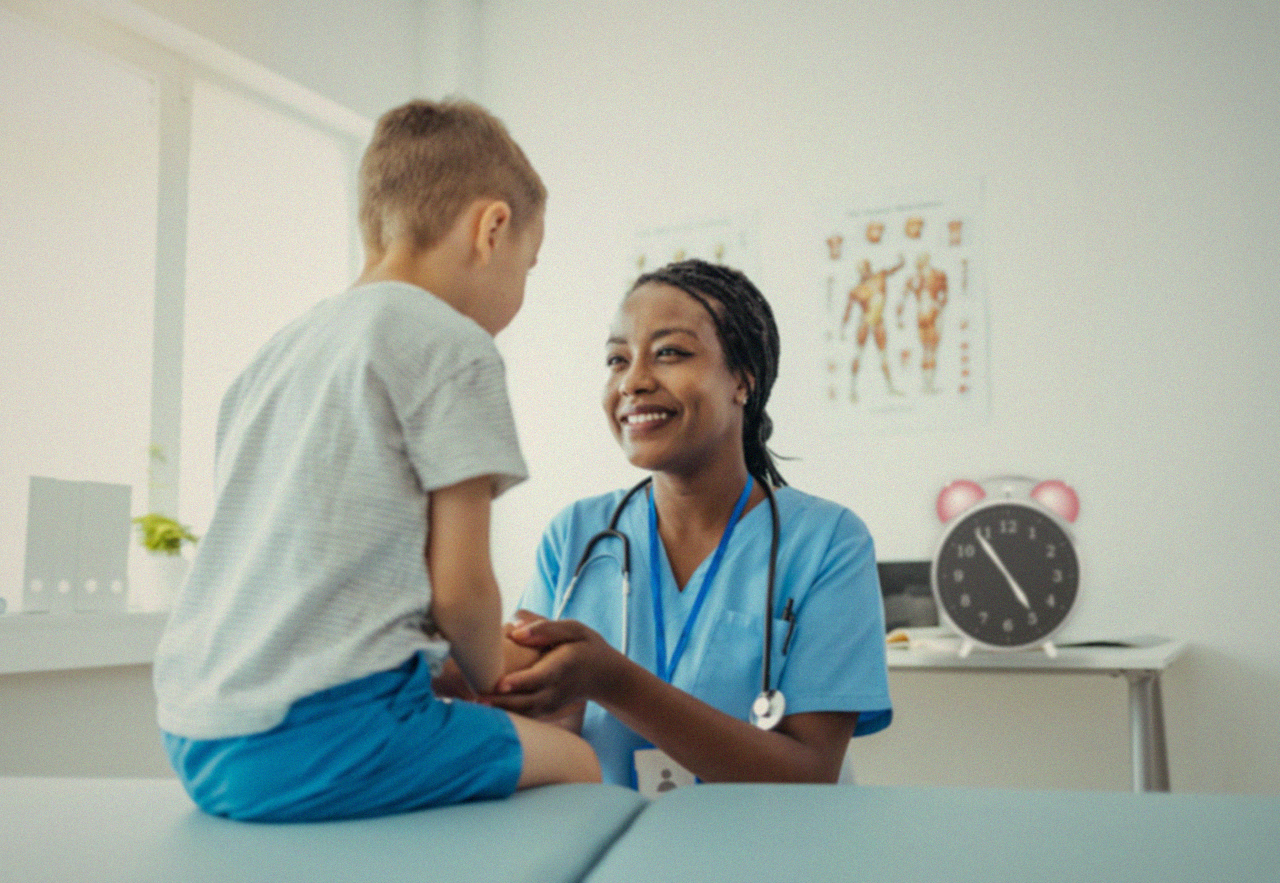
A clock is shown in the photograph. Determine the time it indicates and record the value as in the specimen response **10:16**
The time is **4:54**
